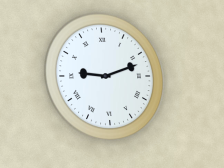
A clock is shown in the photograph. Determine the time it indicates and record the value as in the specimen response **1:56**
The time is **9:12**
